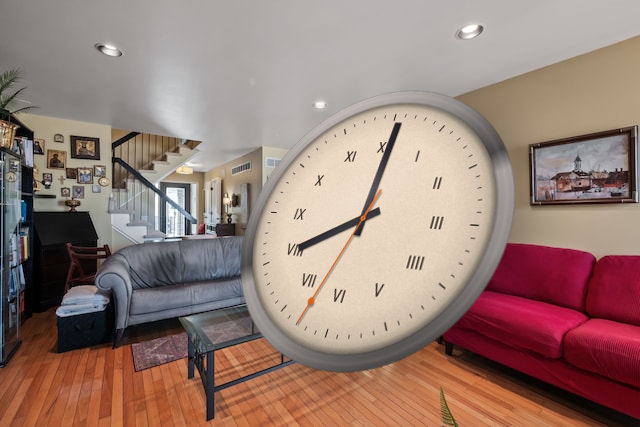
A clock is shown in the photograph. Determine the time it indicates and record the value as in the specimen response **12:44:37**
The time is **8:00:33**
